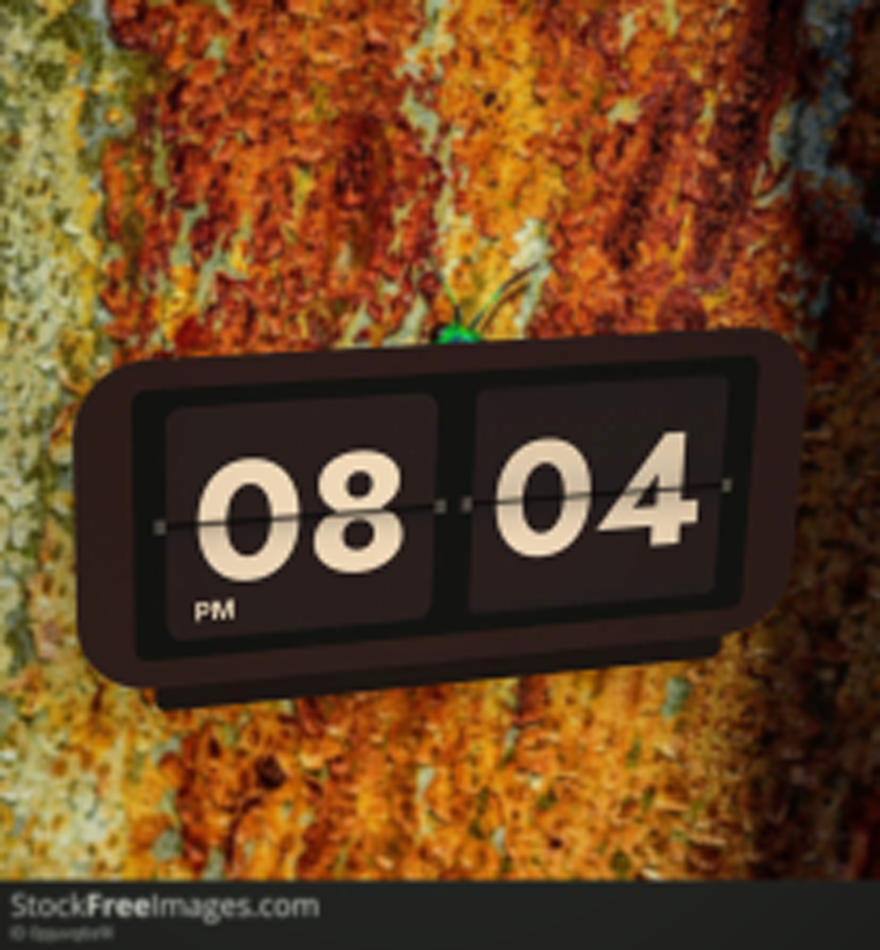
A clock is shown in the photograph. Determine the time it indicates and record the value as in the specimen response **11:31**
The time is **8:04**
